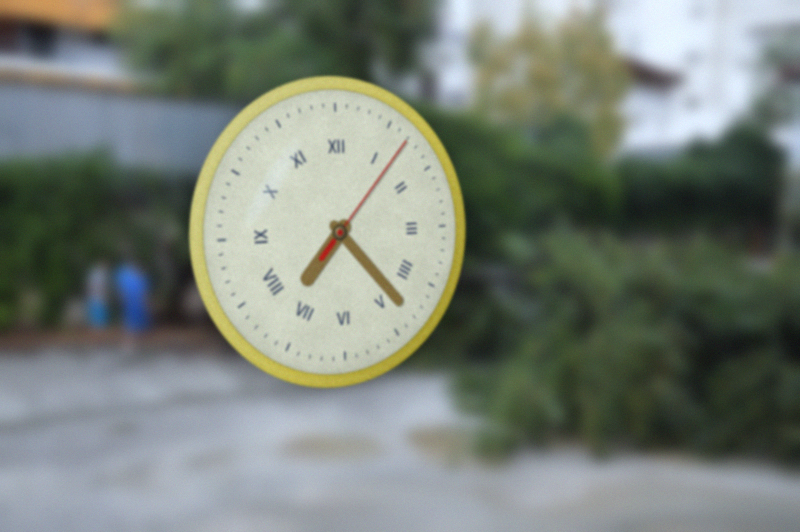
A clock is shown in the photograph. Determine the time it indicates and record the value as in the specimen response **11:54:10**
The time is **7:23:07**
